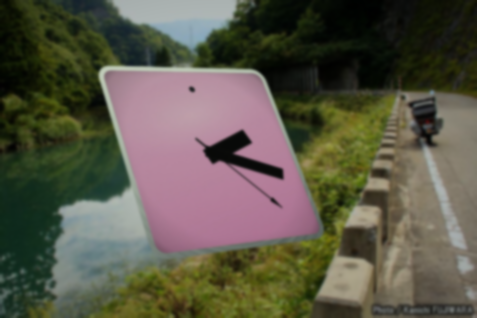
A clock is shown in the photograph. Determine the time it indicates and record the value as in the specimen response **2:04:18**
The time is **2:18:23**
